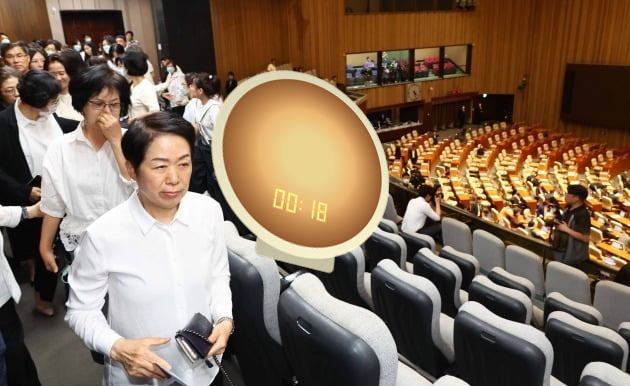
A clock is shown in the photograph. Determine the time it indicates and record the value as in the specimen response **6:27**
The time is **0:18**
